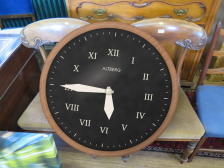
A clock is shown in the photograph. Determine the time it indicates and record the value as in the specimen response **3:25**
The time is **5:45**
